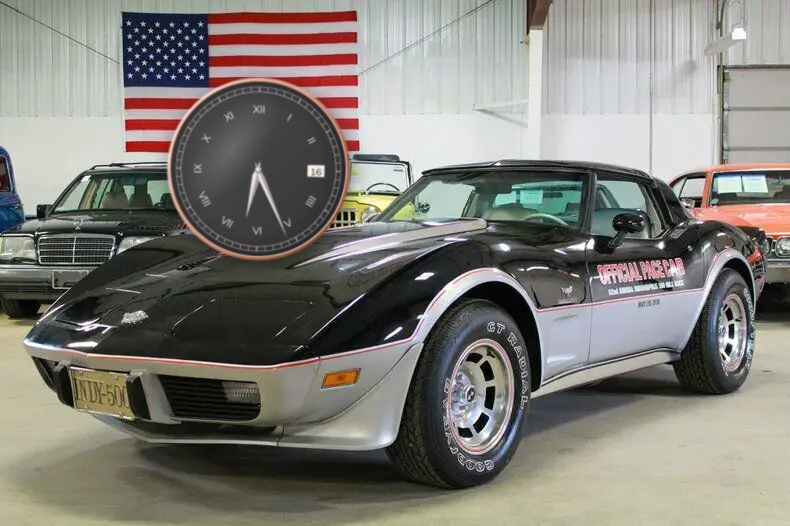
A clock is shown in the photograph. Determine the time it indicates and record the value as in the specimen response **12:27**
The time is **6:26**
